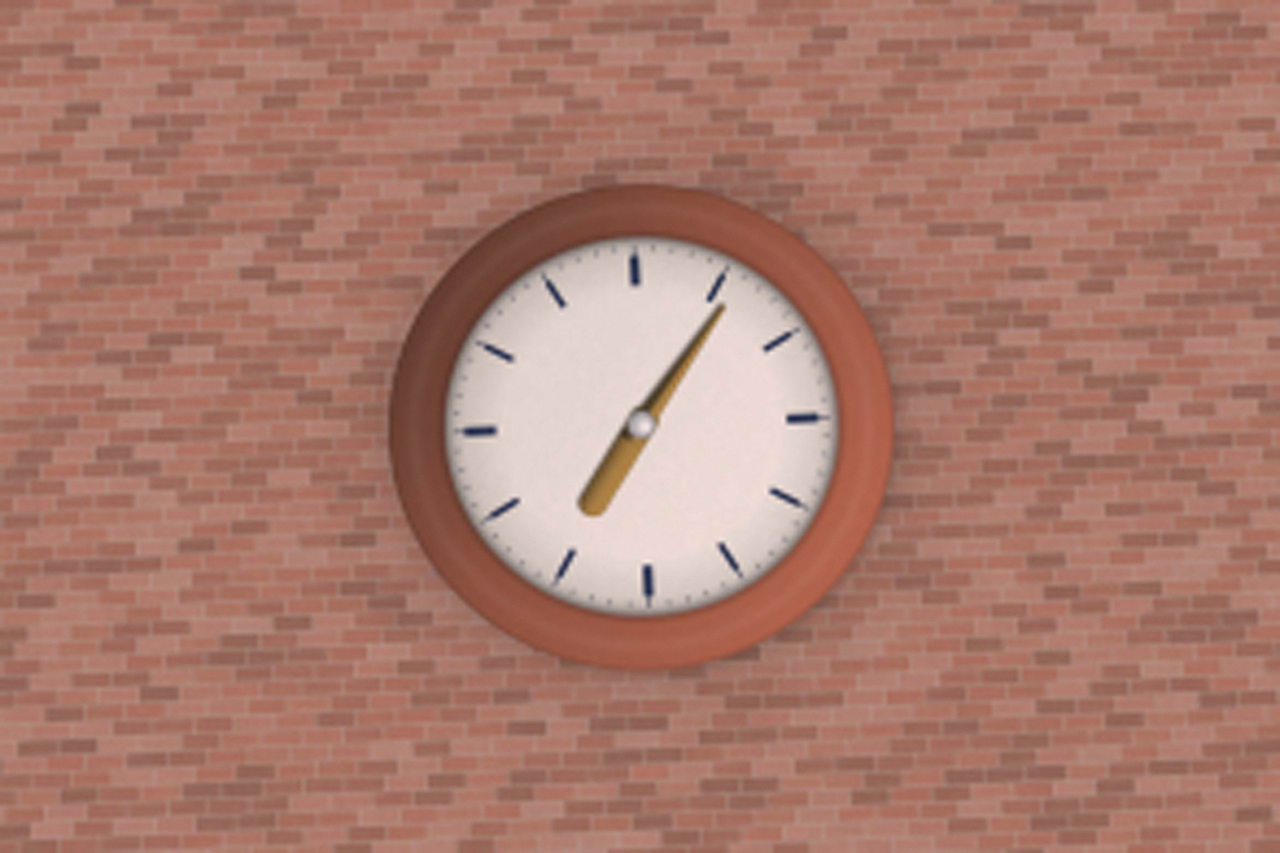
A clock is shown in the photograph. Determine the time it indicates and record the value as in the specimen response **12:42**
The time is **7:06**
